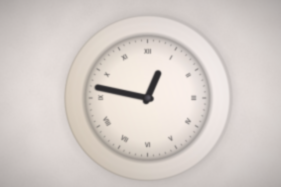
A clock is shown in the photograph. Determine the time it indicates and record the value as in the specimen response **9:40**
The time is **12:47**
